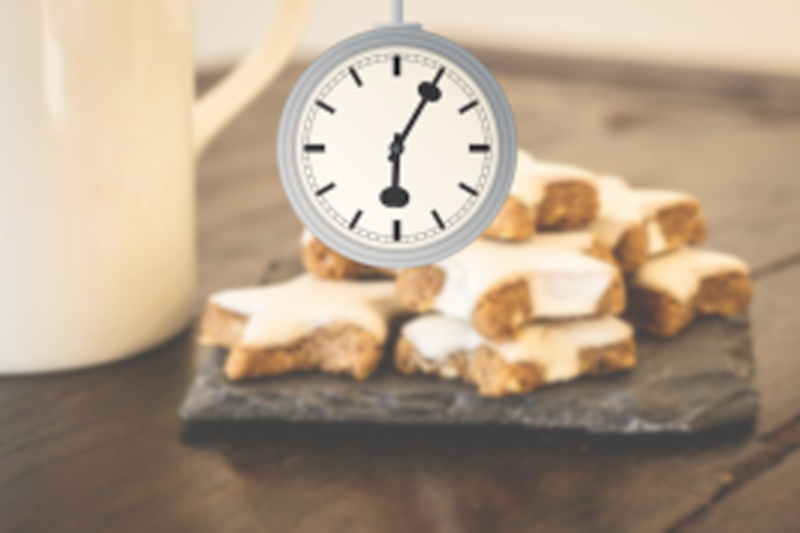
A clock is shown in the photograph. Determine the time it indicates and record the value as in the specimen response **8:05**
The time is **6:05**
